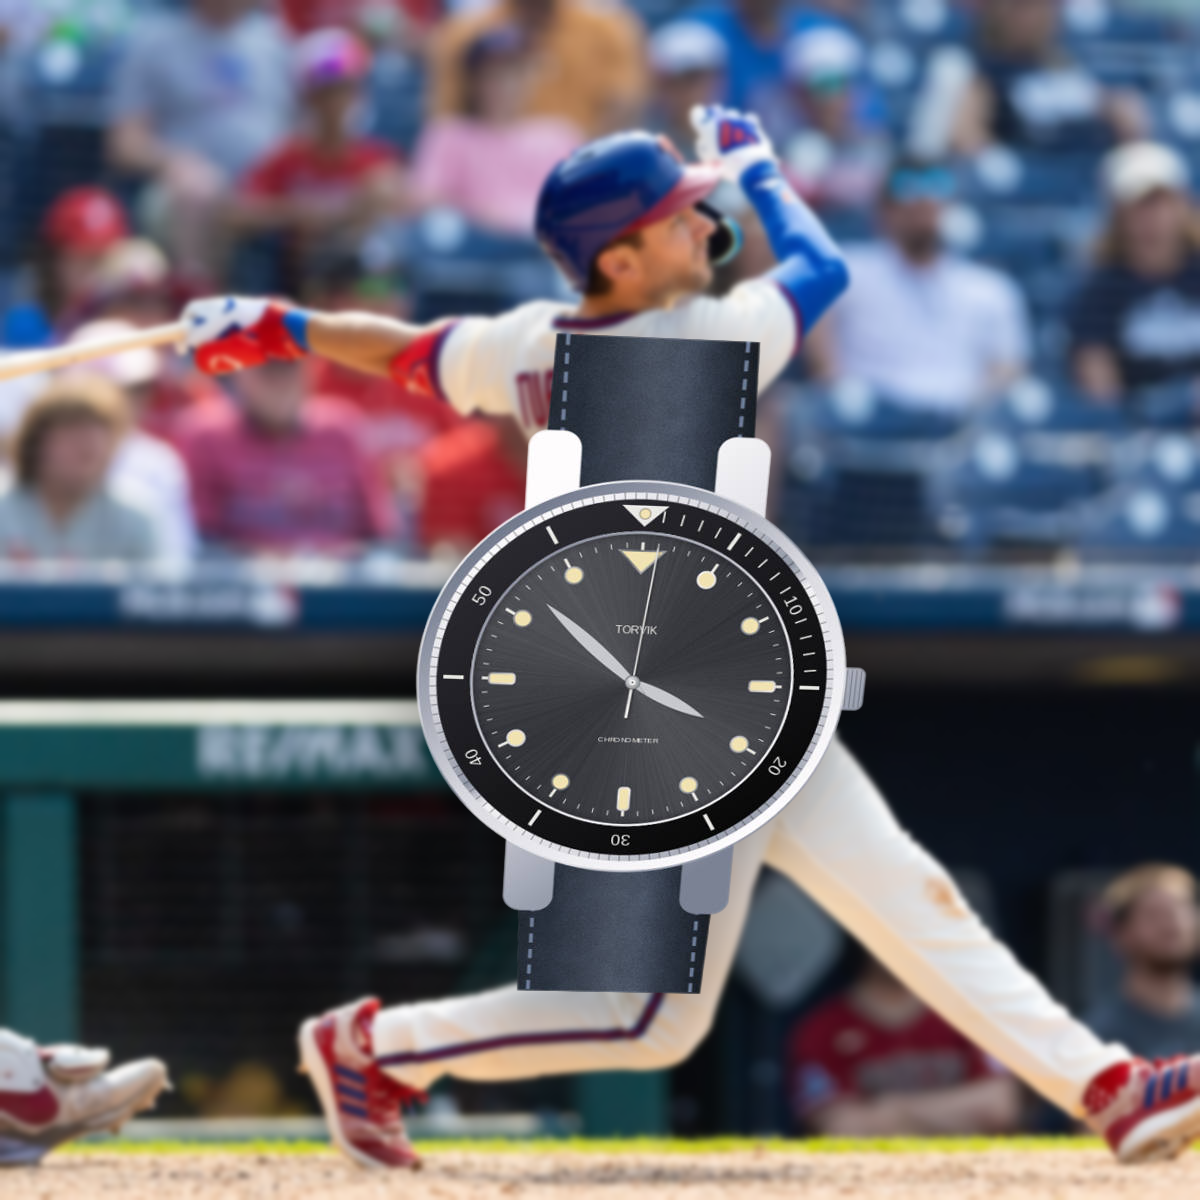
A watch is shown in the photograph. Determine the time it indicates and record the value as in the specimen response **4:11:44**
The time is **3:52:01**
